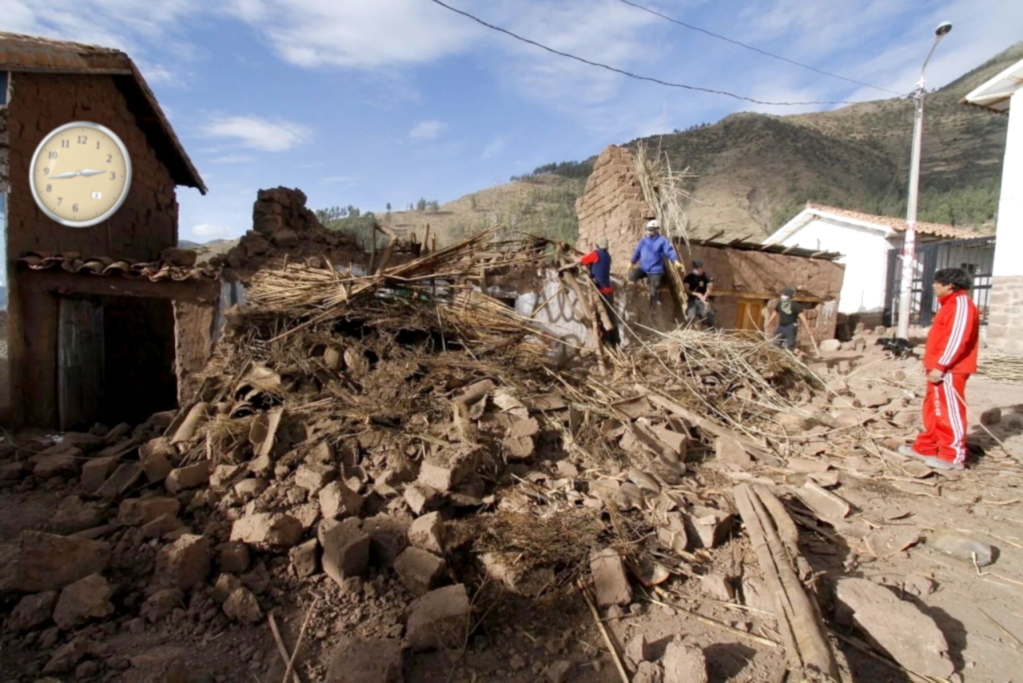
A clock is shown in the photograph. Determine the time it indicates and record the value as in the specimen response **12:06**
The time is **2:43**
